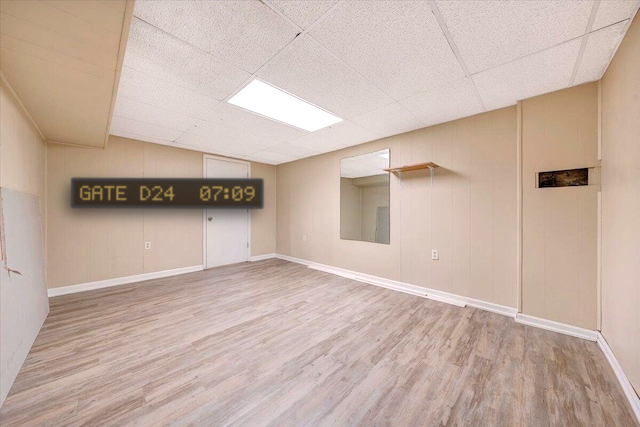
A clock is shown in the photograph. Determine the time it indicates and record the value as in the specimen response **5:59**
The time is **7:09**
